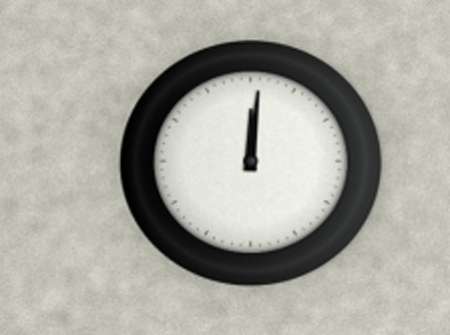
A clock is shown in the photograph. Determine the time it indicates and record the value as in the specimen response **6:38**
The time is **12:01**
